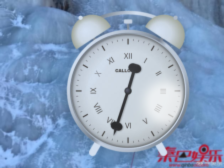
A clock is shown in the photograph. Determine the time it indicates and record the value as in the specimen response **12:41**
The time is **12:33**
